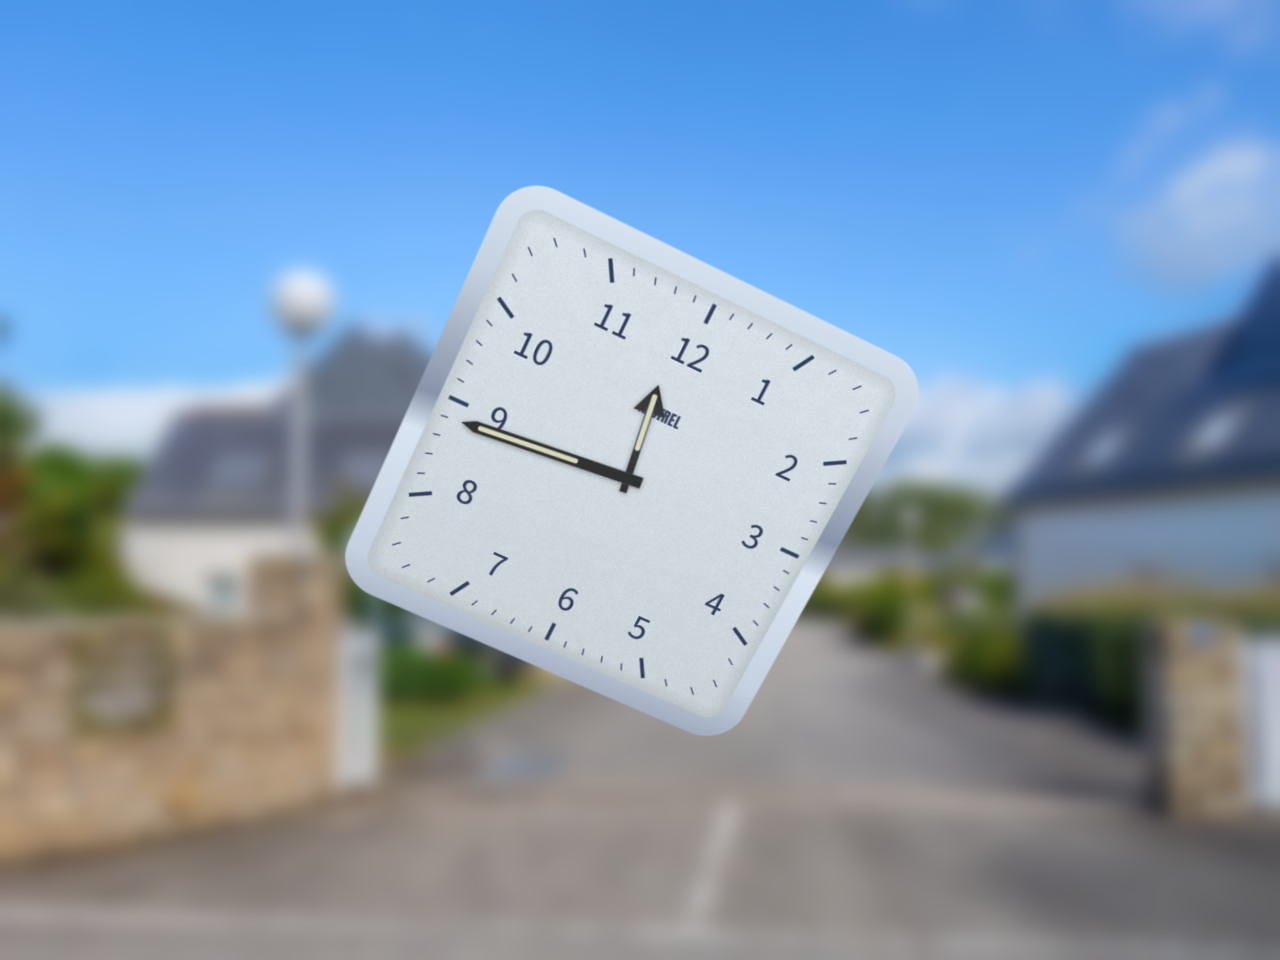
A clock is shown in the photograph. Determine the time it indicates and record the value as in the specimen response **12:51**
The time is **11:44**
